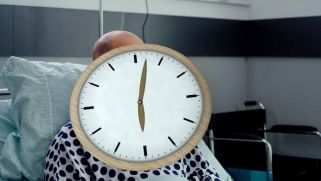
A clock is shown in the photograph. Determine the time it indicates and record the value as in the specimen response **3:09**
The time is **6:02**
